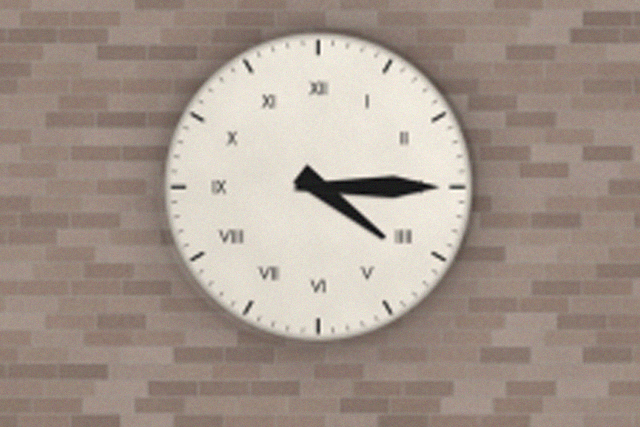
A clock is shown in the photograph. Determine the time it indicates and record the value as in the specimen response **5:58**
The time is **4:15**
